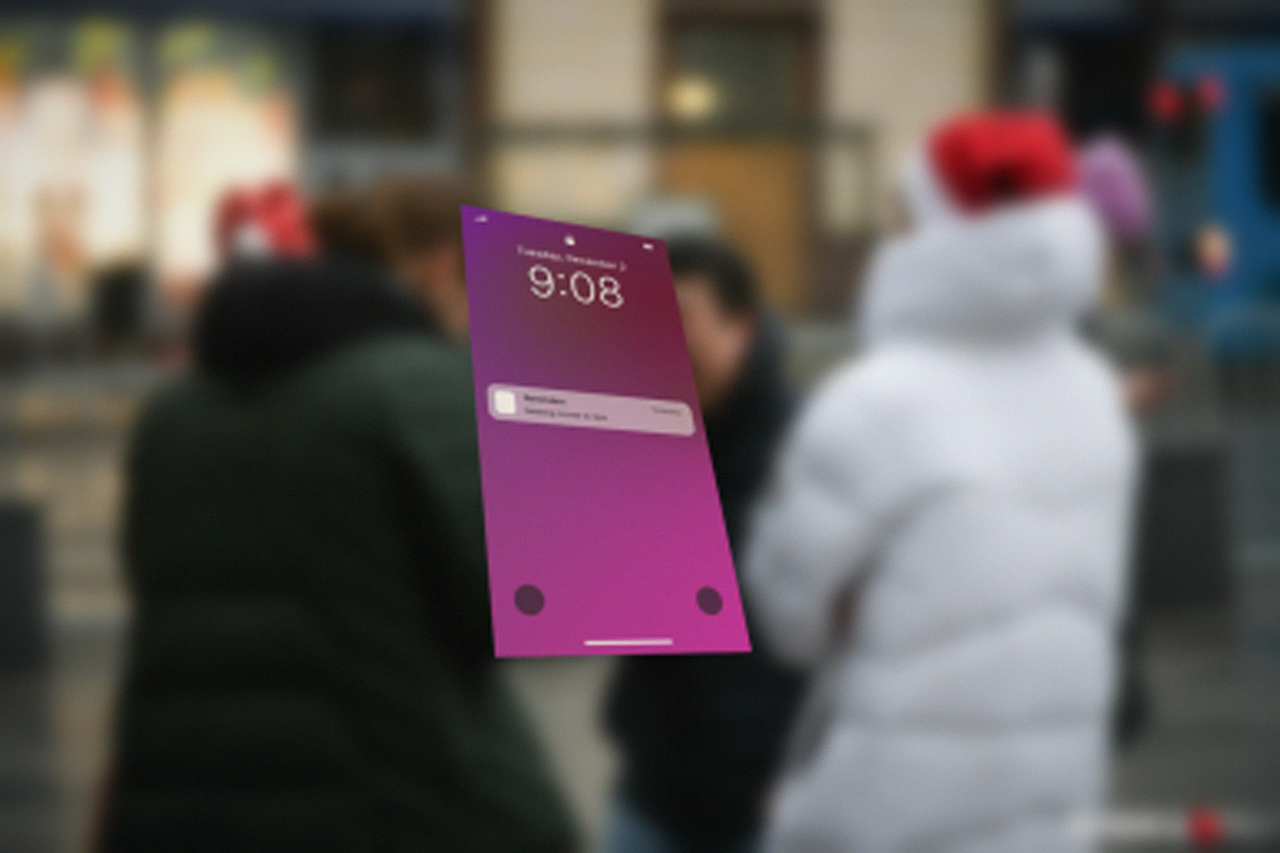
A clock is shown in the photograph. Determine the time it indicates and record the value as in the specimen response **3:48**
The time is **9:08**
